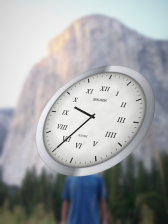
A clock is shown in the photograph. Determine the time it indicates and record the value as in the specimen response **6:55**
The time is **9:35**
